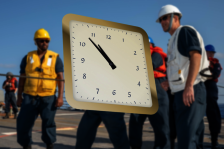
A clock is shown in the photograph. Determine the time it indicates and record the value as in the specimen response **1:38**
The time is **10:53**
